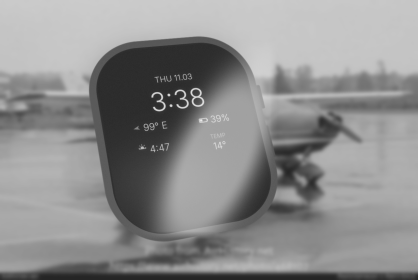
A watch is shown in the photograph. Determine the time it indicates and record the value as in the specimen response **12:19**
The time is **3:38**
